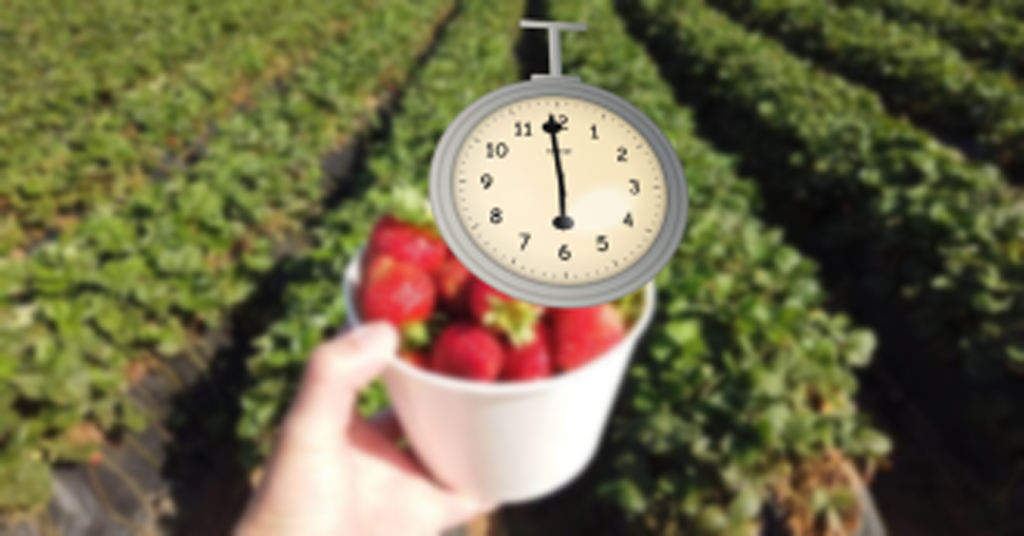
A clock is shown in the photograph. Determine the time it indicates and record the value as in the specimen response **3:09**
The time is **5:59**
